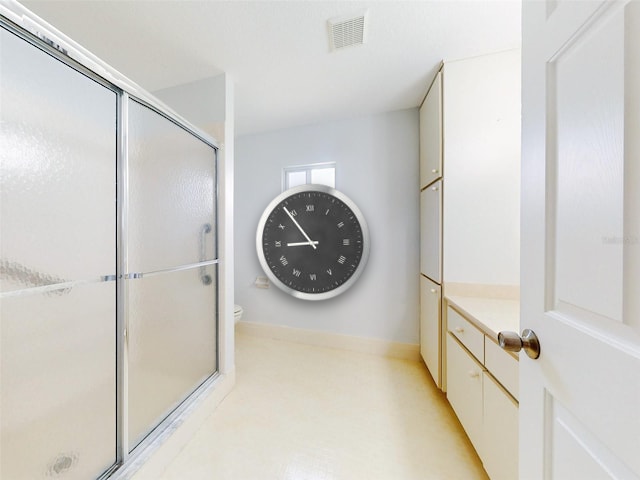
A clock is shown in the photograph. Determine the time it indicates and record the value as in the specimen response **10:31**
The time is **8:54**
